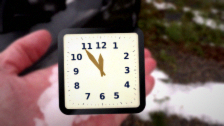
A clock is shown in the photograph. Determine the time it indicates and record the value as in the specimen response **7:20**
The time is **11:54**
